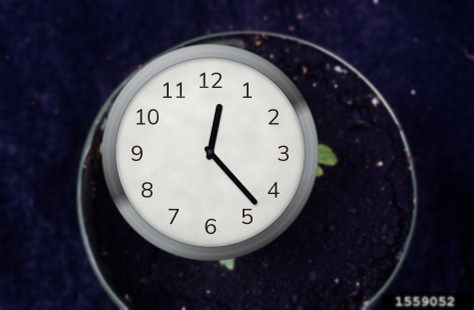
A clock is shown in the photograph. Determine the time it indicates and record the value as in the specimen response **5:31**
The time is **12:23**
